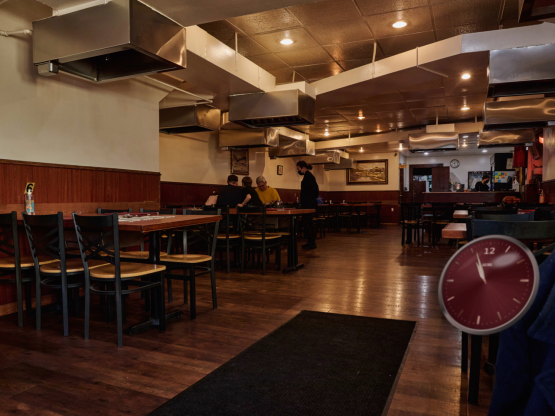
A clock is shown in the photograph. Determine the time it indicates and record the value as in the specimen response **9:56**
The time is **10:56**
